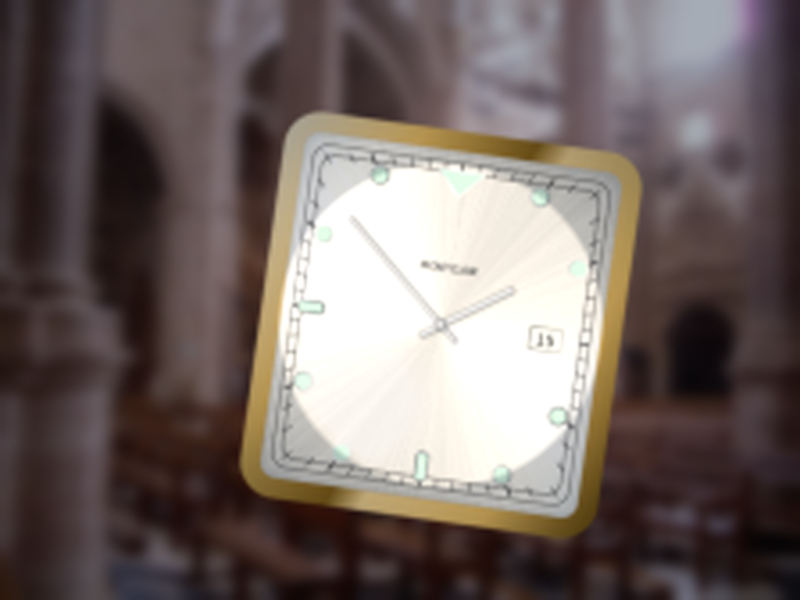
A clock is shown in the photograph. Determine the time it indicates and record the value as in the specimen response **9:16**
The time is **1:52**
